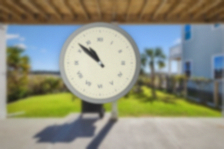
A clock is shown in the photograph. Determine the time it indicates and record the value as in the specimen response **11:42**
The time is **10:52**
